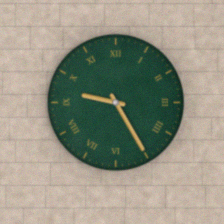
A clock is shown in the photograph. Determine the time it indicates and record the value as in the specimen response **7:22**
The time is **9:25**
